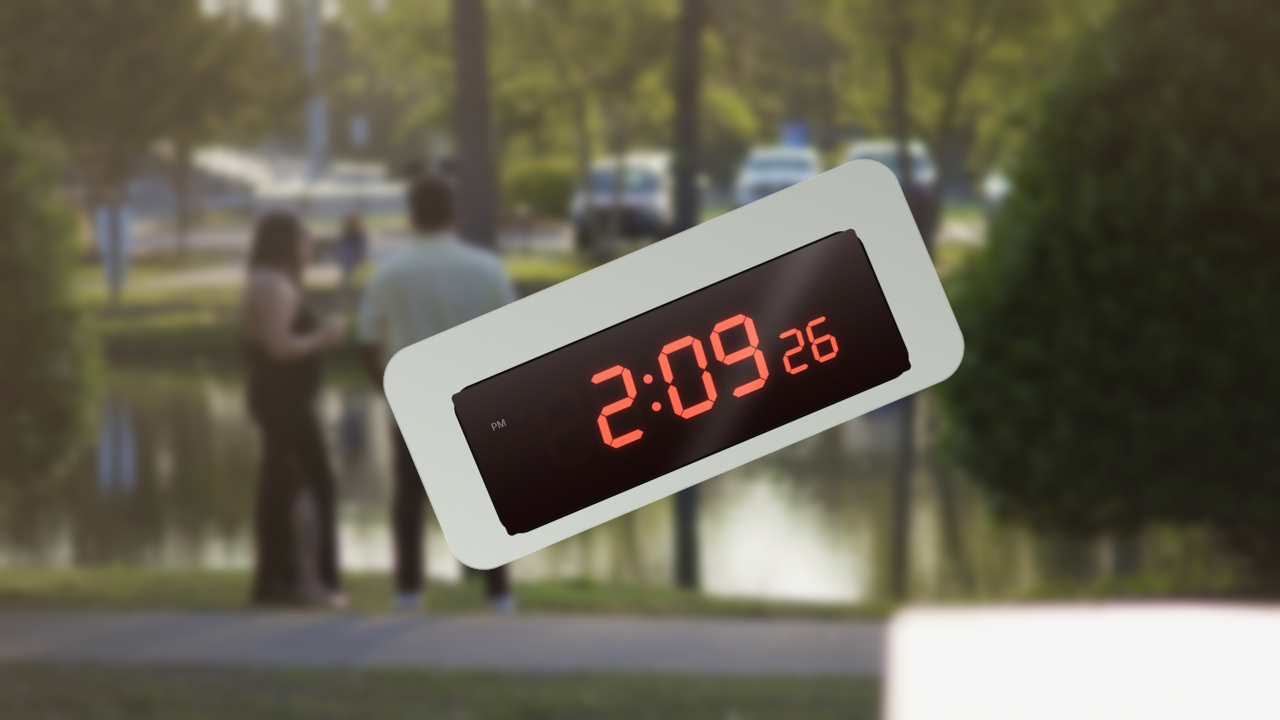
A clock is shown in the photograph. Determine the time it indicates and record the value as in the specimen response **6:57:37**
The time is **2:09:26**
